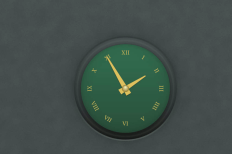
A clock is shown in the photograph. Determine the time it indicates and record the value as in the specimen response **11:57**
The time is **1:55**
